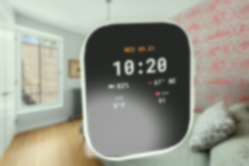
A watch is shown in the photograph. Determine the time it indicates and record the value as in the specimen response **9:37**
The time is **10:20**
